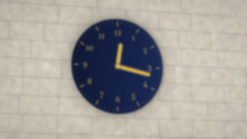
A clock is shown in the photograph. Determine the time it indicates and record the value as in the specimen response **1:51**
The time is **12:17**
